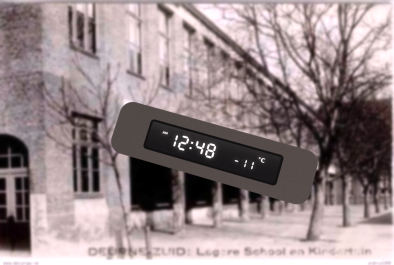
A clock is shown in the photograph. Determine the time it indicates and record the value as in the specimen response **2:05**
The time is **12:48**
